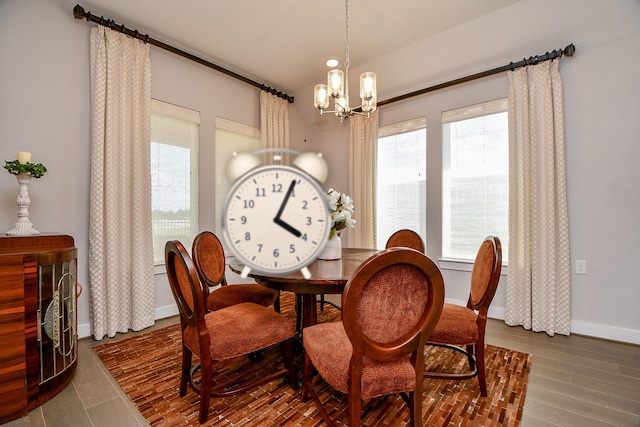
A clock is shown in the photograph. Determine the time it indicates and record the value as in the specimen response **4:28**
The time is **4:04**
